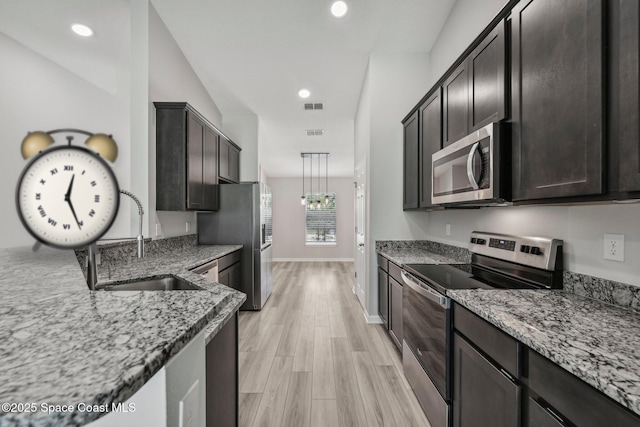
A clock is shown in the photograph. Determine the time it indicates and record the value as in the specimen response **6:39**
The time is **12:26**
